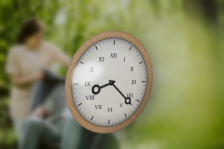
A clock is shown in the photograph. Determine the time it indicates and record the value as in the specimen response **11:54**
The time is **8:22**
